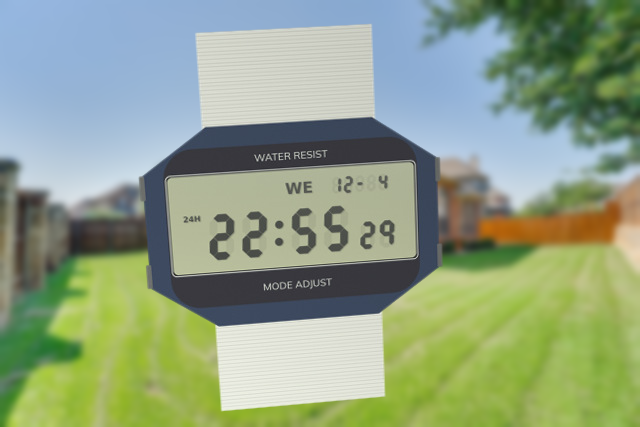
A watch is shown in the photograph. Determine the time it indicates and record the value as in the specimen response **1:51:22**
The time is **22:55:29**
